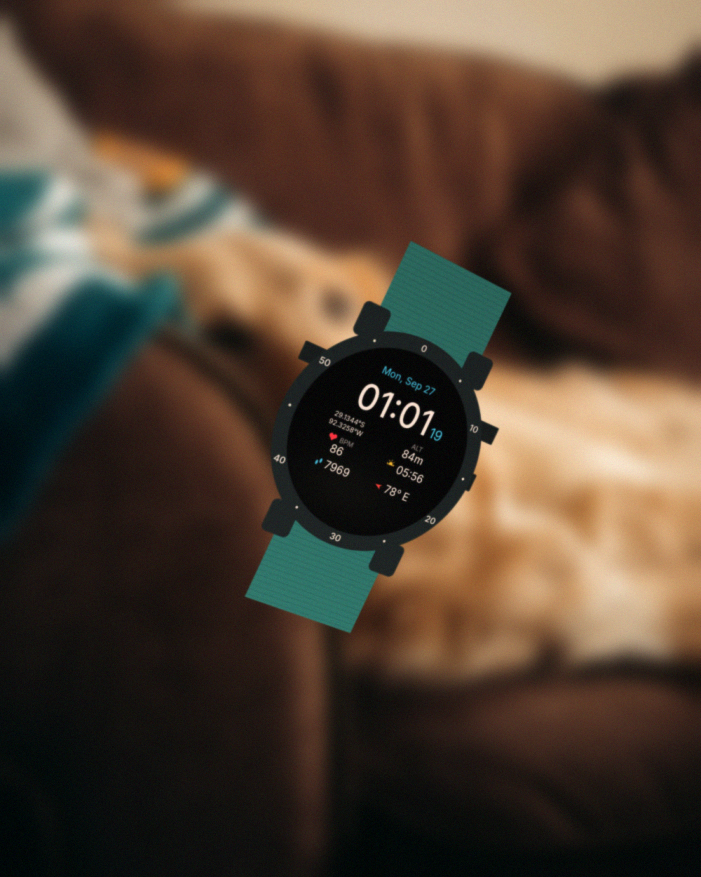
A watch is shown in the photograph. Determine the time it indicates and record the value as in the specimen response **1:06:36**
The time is **1:01:19**
